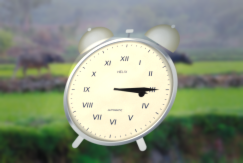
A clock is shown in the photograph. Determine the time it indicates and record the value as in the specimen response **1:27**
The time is **3:15**
